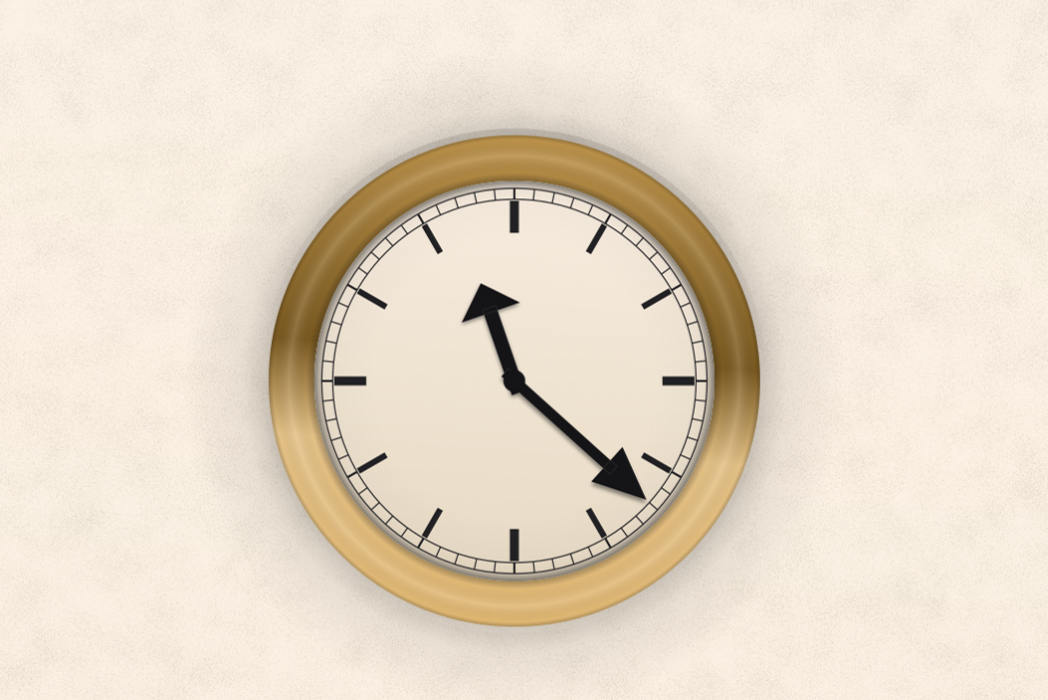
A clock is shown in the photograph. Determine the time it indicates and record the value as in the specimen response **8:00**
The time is **11:22**
